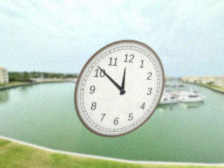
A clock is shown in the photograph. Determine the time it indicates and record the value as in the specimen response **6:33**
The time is **11:51**
